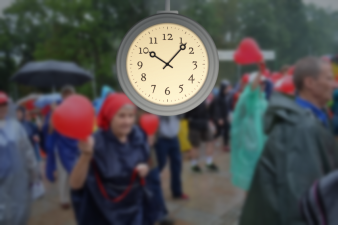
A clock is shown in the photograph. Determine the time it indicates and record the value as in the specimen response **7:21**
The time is **10:07**
